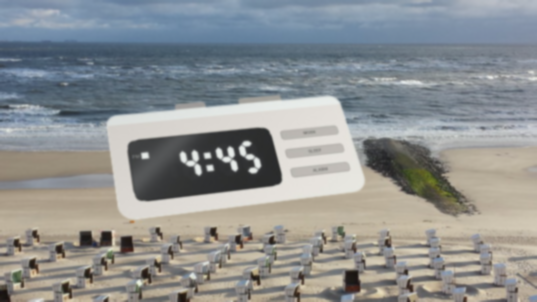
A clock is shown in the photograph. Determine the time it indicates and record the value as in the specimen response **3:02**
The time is **4:45**
